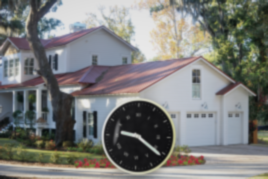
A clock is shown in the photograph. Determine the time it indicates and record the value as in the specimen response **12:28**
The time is **9:21**
